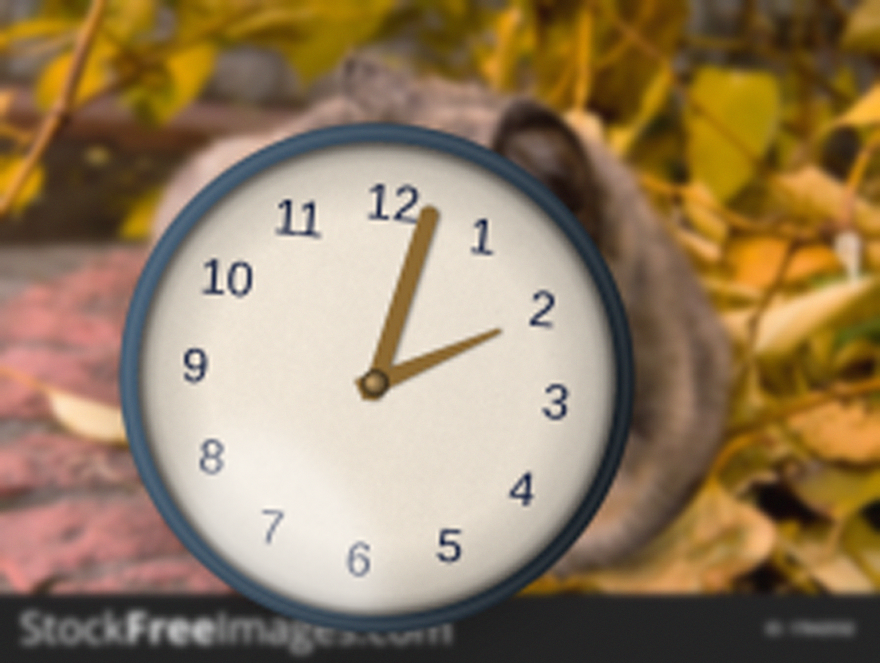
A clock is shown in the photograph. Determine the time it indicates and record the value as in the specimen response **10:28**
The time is **2:02**
